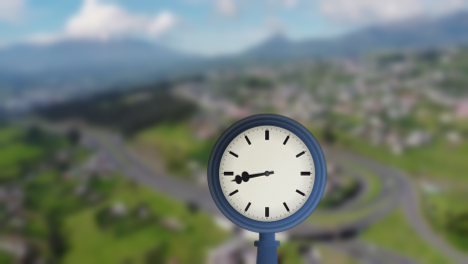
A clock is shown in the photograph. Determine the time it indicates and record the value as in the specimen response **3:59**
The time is **8:43**
